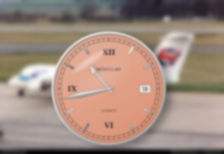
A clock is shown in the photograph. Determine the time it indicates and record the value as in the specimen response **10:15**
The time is **10:43**
